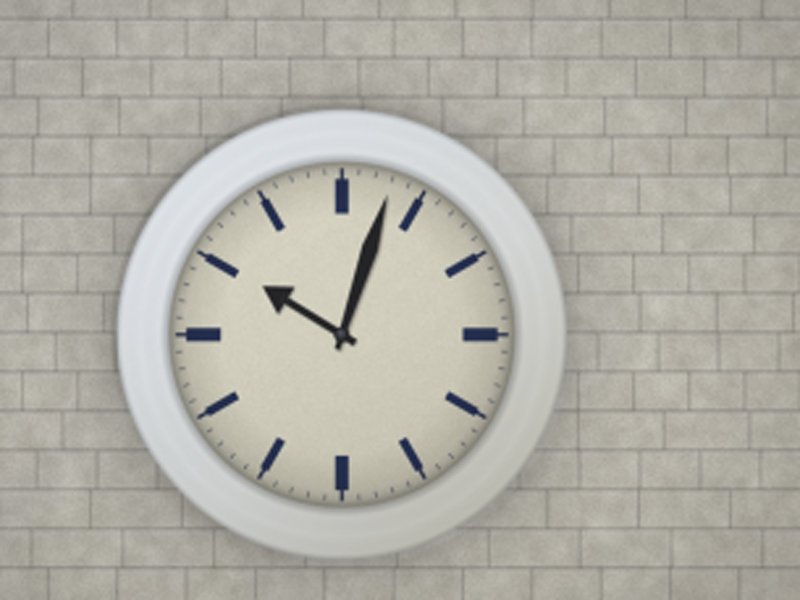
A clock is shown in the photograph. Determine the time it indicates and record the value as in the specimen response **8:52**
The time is **10:03**
